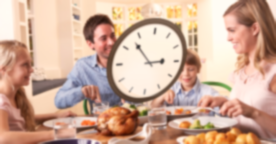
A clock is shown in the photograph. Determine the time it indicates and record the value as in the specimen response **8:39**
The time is **2:53**
